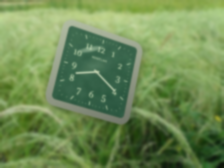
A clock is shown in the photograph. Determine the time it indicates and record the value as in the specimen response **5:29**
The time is **8:20**
